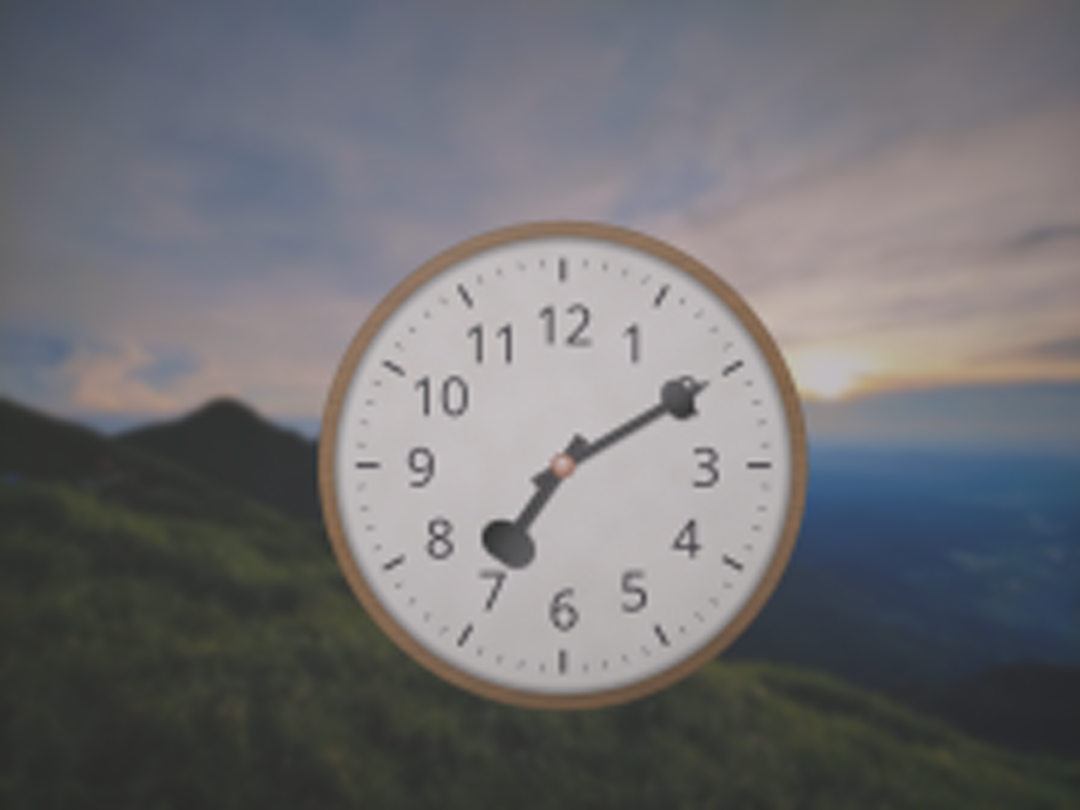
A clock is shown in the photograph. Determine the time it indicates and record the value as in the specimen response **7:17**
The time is **7:10**
